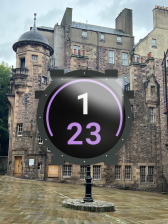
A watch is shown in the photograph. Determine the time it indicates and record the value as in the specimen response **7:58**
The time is **1:23**
